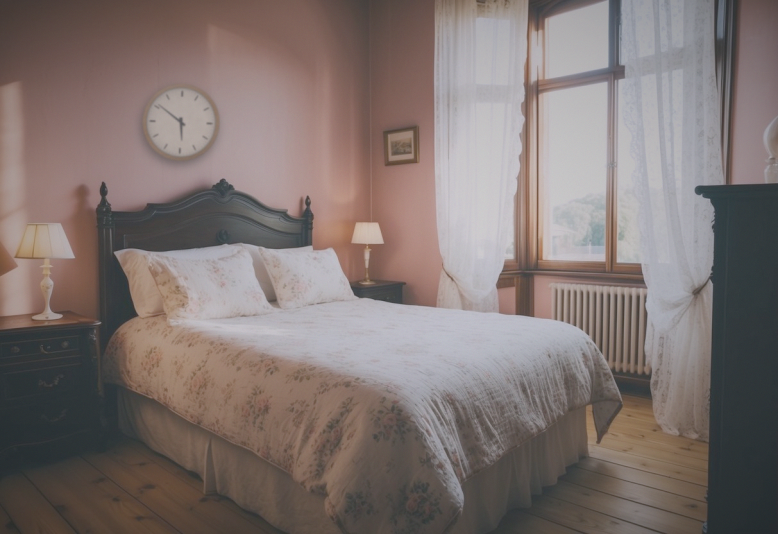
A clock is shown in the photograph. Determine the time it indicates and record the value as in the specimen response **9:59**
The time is **5:51**
